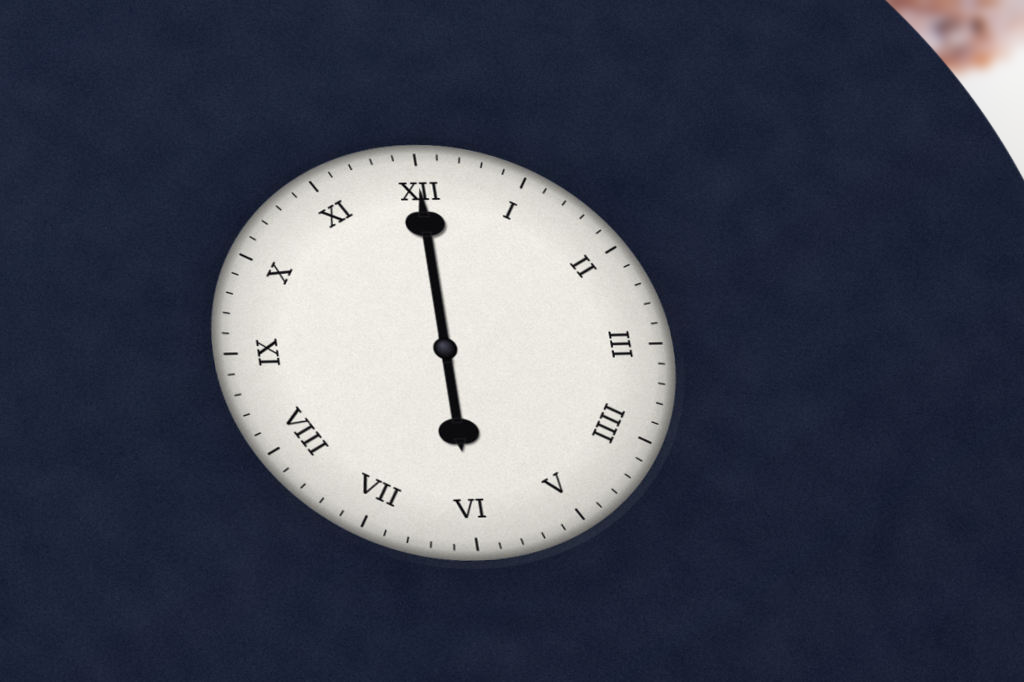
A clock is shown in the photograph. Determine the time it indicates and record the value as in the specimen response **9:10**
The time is **6:00**
